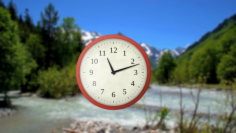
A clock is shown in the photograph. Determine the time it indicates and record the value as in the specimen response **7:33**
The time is **11:12**
